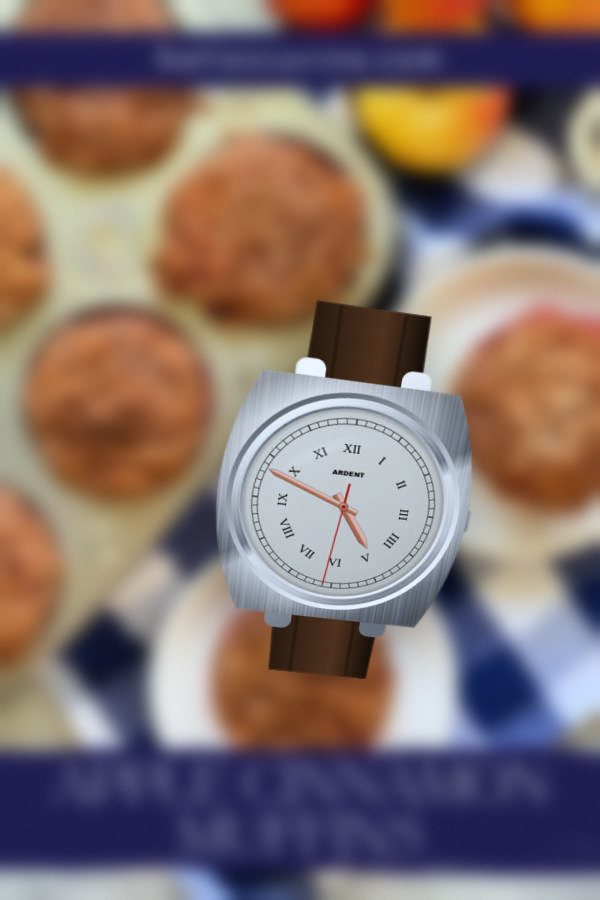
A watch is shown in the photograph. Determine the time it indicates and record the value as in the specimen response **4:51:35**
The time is **4:48:31**
